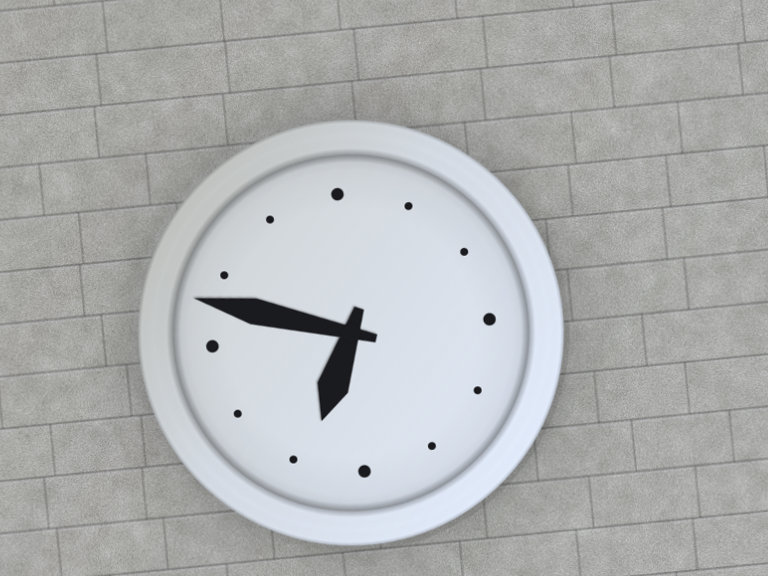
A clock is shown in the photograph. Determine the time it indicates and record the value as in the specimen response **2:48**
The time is **6:48**
